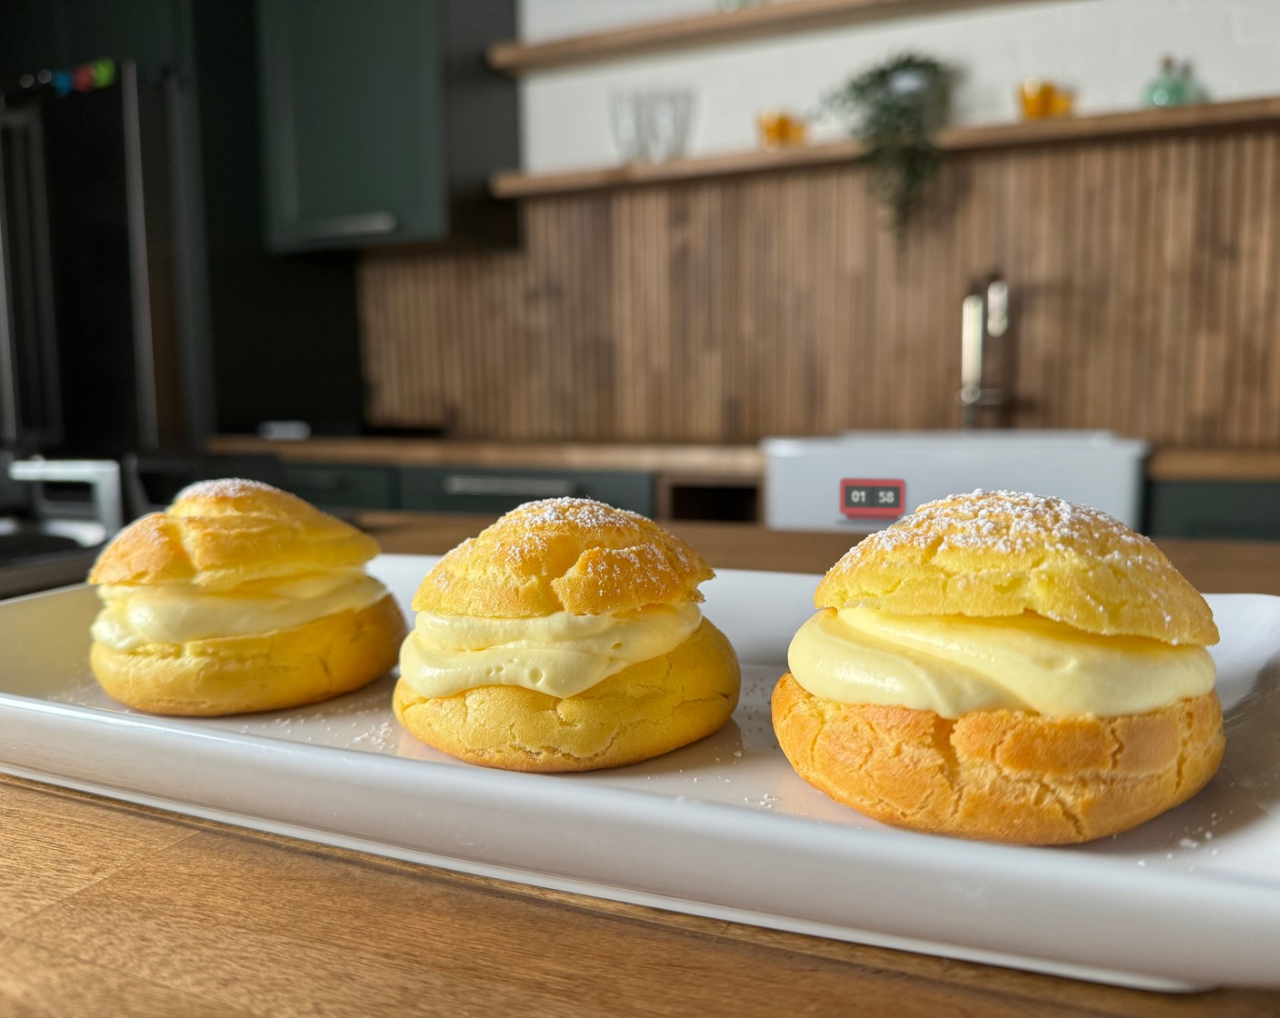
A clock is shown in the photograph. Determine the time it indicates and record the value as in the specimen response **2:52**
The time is **1:58**
